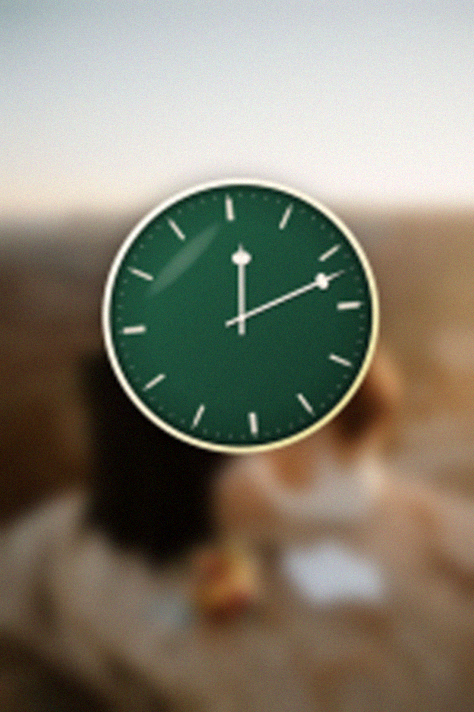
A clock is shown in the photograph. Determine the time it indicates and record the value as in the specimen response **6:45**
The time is **12:12**
